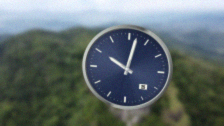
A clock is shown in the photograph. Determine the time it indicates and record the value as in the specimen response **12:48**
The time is **10:02**
